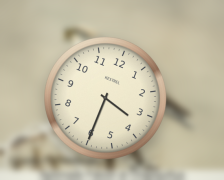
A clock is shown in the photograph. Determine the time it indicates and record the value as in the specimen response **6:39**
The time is **3:30**
